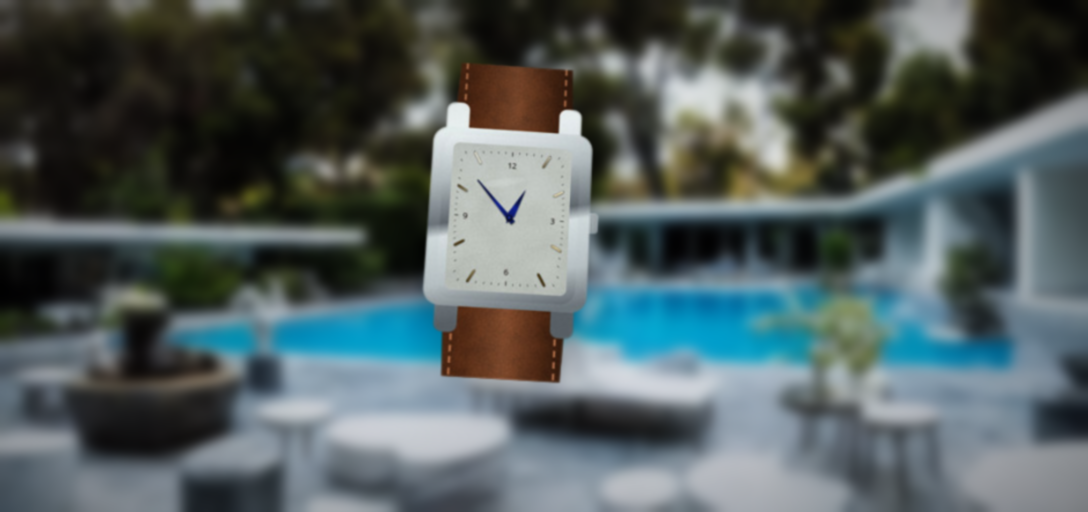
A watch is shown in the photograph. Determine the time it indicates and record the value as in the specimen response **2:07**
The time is **12:53**
